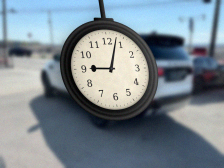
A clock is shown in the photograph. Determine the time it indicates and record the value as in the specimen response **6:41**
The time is **9:03**
